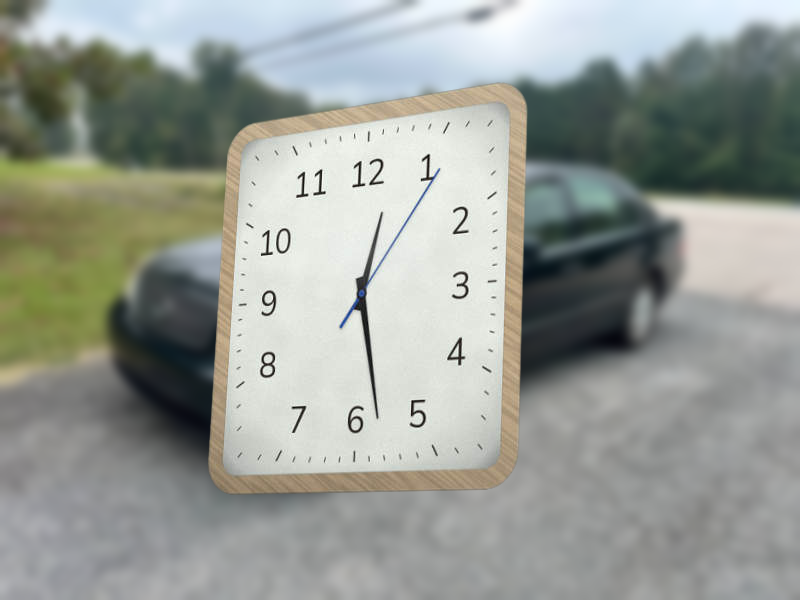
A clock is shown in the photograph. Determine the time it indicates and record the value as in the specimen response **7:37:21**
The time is **12:28:06**
